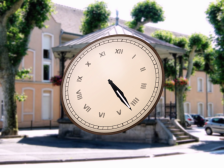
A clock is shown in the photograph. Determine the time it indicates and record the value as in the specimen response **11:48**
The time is **4:22**
